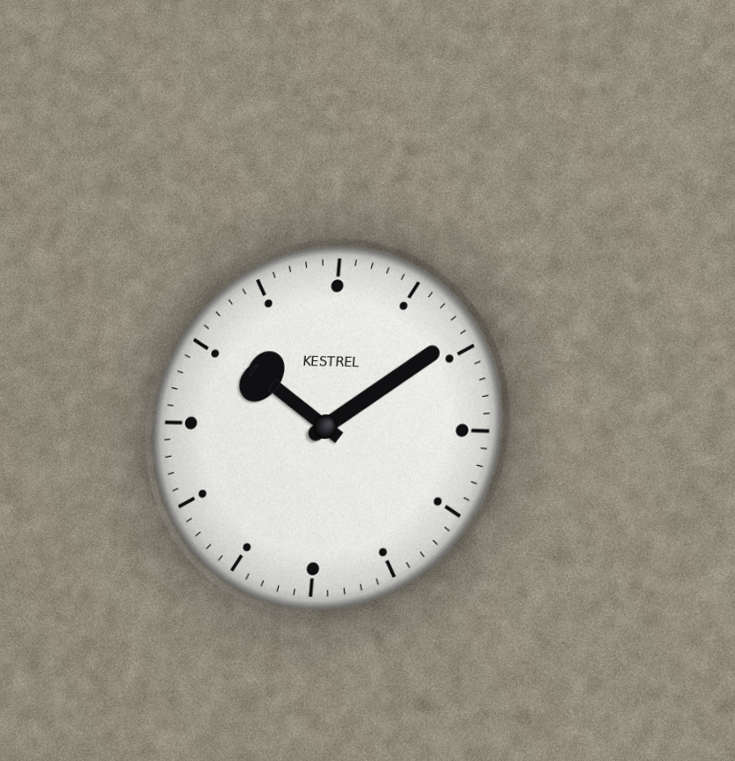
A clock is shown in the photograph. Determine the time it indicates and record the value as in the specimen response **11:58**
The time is **10:09**
